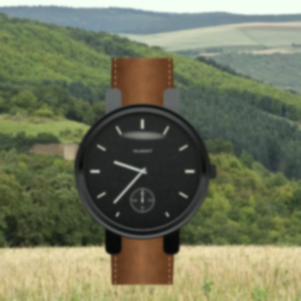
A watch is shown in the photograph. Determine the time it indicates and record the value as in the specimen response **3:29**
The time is **9:37**
